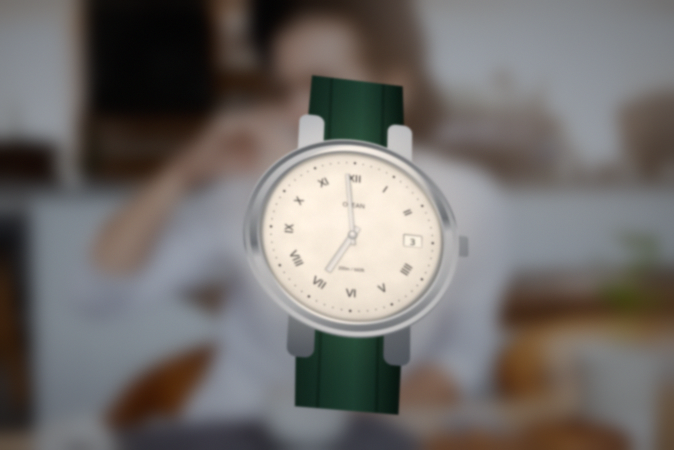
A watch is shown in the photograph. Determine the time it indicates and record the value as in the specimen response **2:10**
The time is **6:59**
